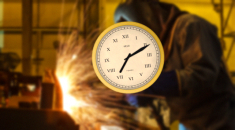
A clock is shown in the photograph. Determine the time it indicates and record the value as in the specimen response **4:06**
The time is **7:11**
